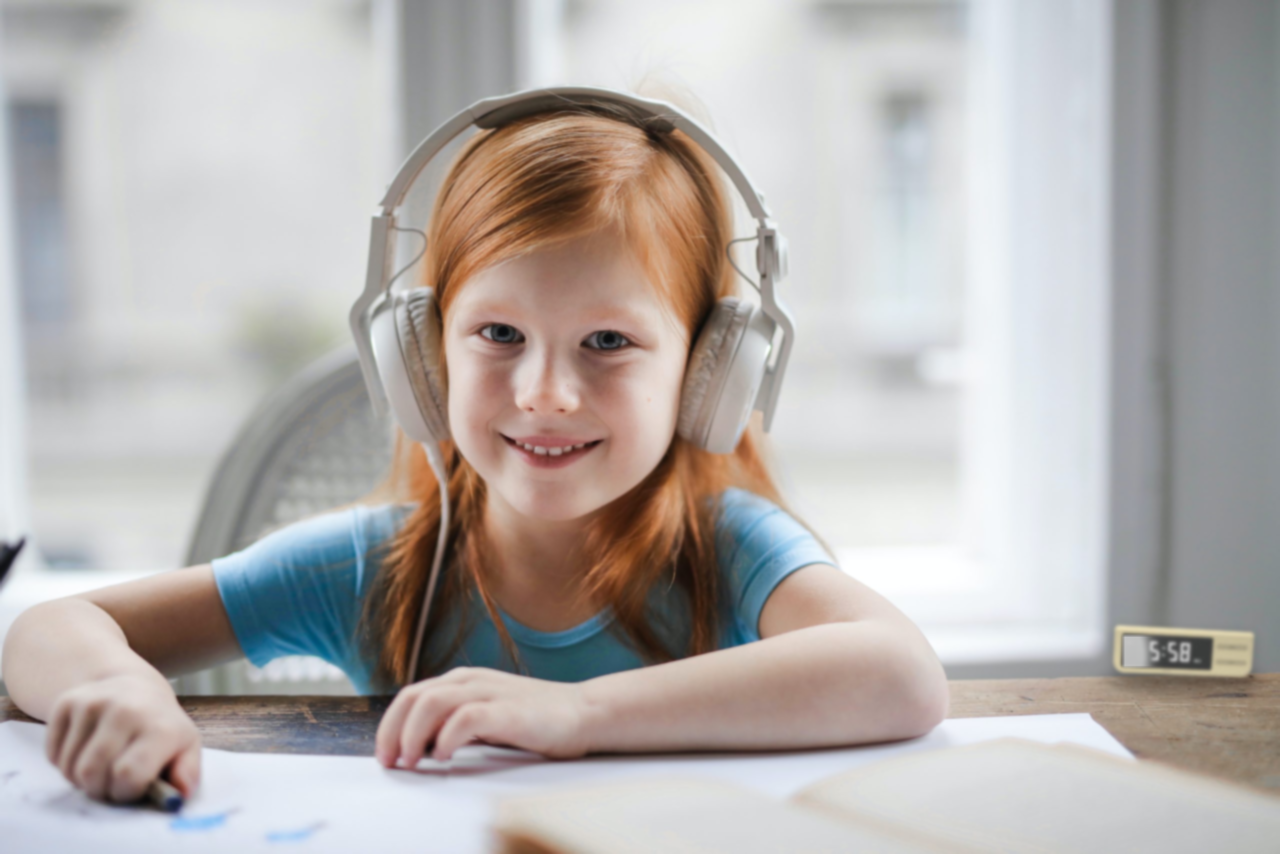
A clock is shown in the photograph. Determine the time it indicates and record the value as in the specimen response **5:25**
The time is **5:58**
